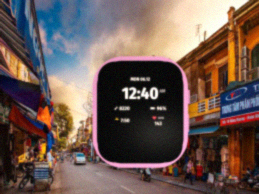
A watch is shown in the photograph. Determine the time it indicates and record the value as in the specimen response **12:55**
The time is **12:40**
